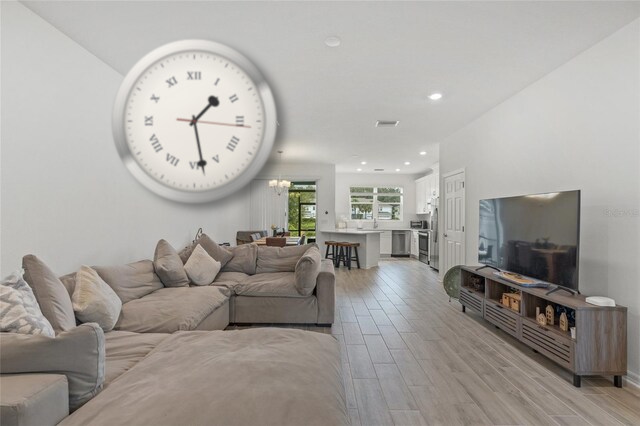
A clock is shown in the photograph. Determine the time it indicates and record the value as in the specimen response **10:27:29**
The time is **1:28:16**
